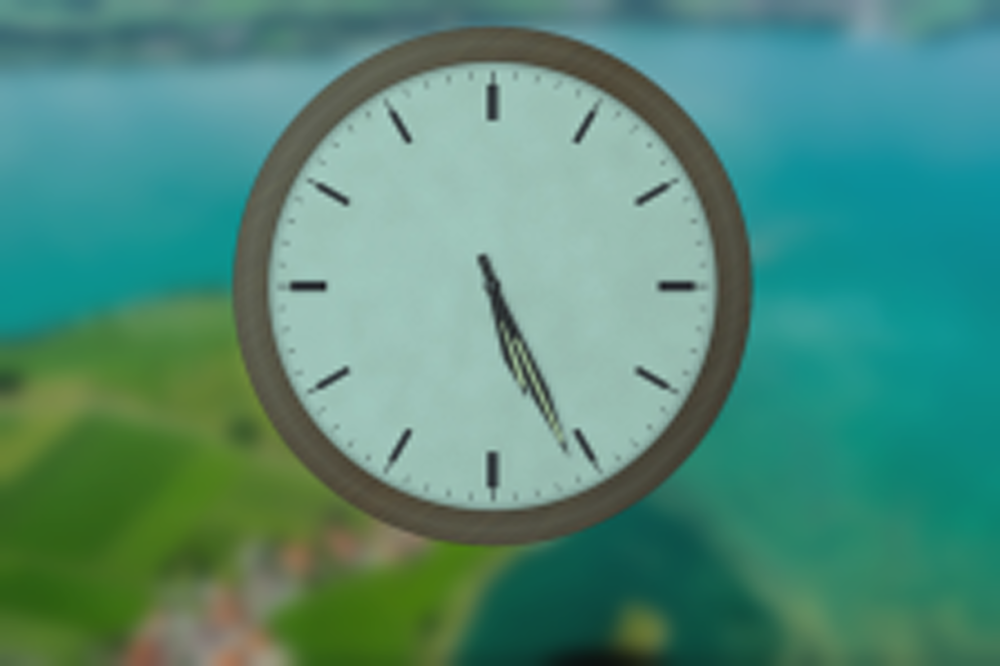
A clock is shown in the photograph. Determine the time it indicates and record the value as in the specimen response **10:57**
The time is **5:26**
